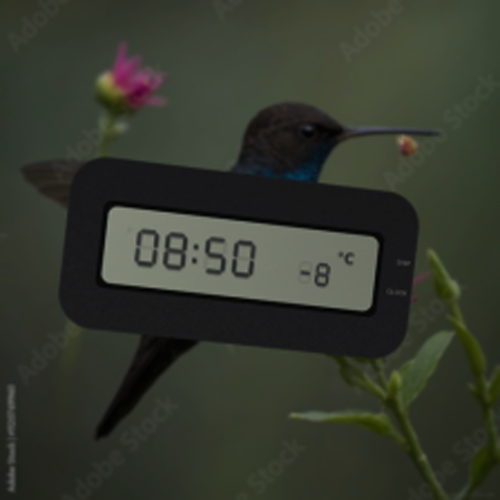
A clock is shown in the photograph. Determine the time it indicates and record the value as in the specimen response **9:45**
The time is **8:50**
